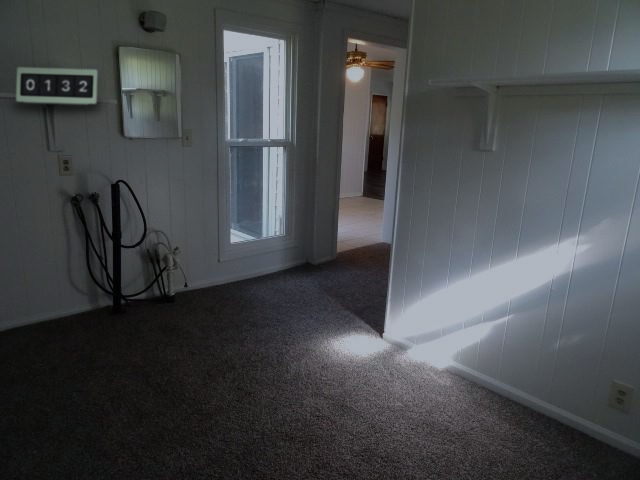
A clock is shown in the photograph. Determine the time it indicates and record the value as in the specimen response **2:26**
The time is **1:32**
